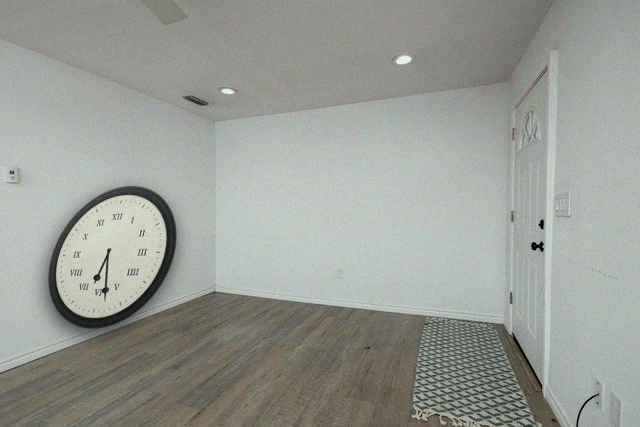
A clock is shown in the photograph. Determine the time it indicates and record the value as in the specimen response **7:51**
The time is **6:28**
